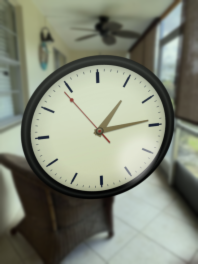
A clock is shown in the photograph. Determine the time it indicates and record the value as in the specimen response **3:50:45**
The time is **1:13:54**
